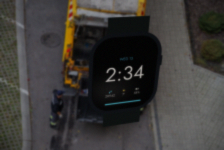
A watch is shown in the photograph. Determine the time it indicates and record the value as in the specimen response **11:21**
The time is **2:34**
